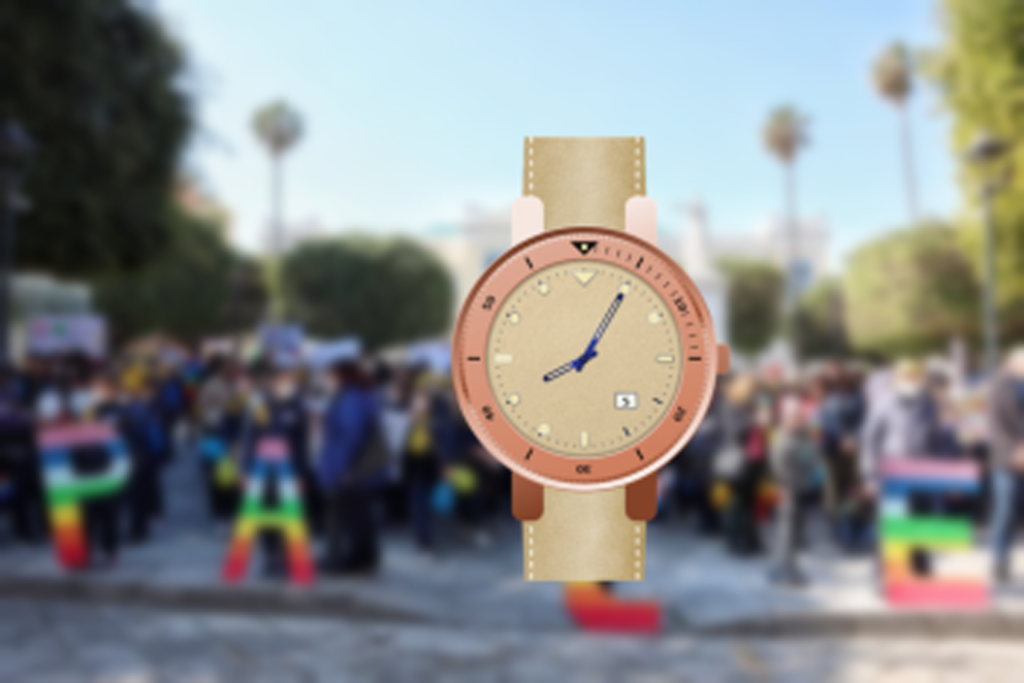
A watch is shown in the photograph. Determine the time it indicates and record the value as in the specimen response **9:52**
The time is **8:05**
